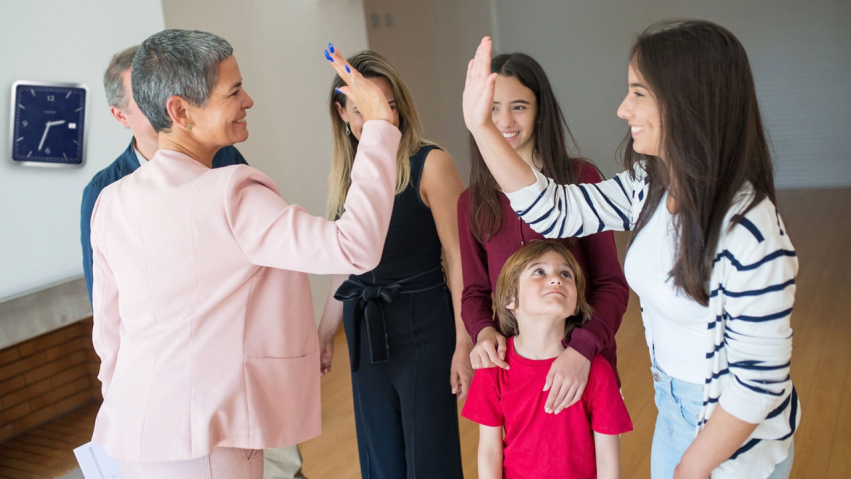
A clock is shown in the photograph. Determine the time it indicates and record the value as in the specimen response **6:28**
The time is **2:33**
